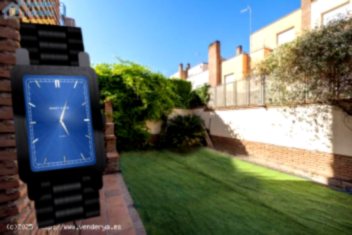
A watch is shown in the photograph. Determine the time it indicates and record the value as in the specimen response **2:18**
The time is **5:04**
